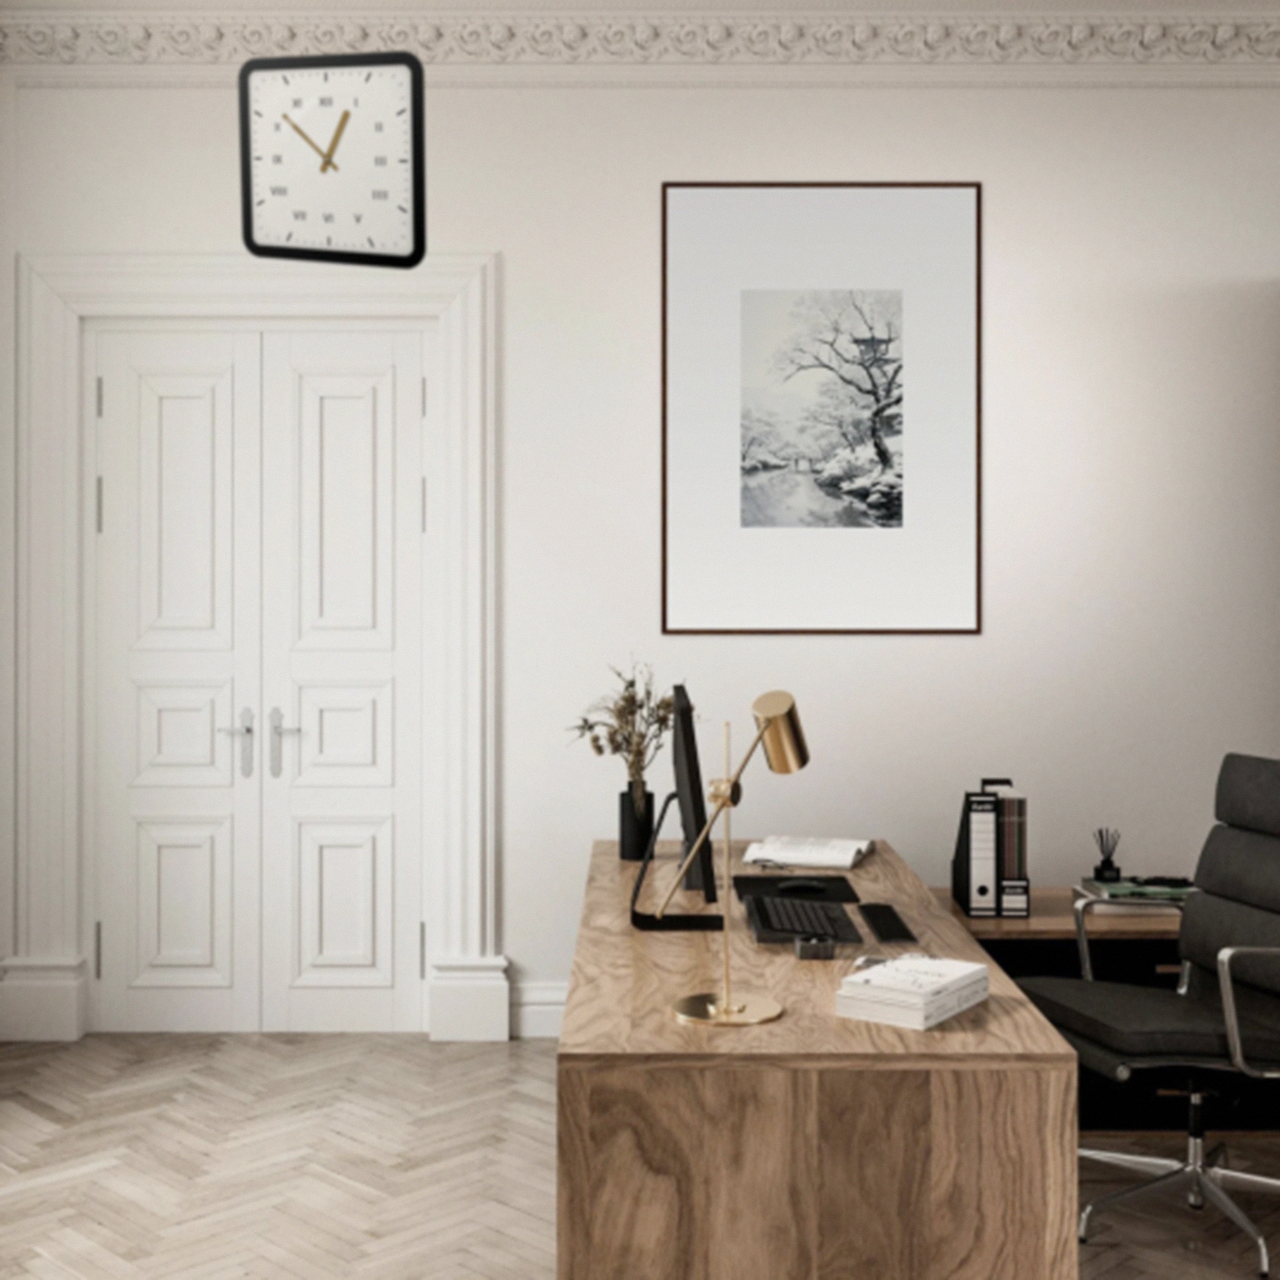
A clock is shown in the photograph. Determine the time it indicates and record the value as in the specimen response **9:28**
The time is **12:52**
